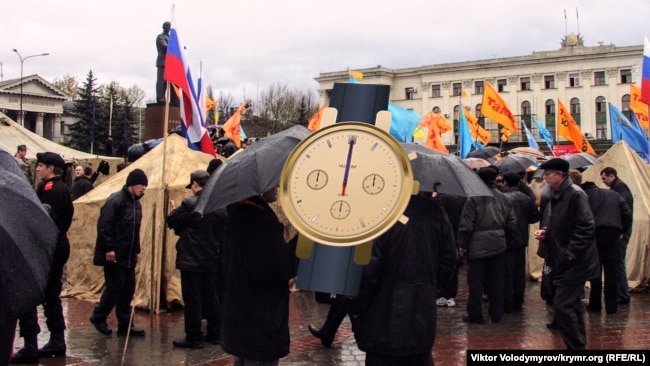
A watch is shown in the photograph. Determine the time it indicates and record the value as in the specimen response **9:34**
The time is **12:00**
